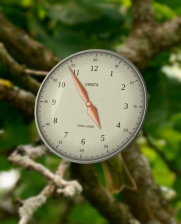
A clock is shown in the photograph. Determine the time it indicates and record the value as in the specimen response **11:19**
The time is **4:54**
